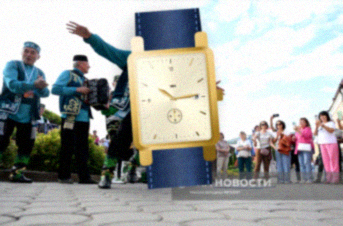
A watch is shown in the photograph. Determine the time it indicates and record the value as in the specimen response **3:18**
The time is **10:14**
